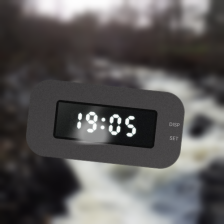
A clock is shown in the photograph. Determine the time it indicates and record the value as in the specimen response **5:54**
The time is **19:05**
